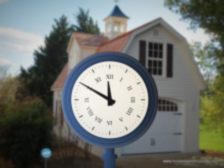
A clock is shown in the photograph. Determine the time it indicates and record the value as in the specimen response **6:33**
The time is **11:50**
